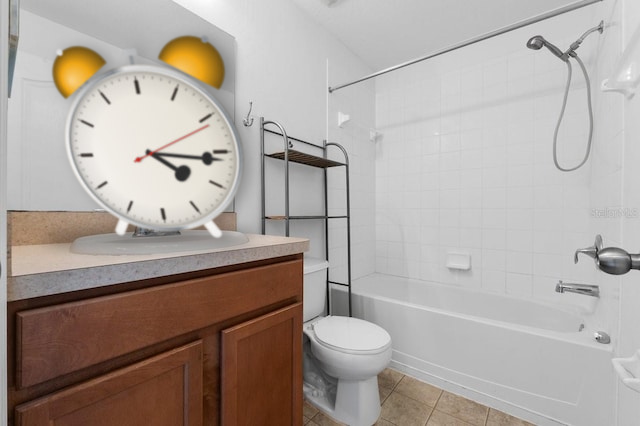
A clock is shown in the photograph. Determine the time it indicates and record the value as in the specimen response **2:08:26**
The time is **4:16:11**
